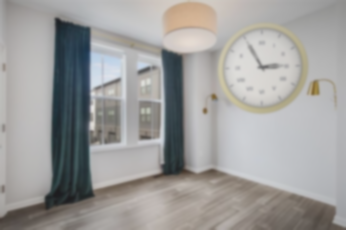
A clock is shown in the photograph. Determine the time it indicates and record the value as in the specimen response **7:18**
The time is **2:55**
